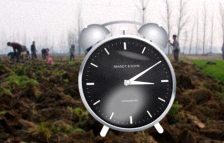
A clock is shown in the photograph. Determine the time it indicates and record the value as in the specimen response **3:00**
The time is **3:10**
